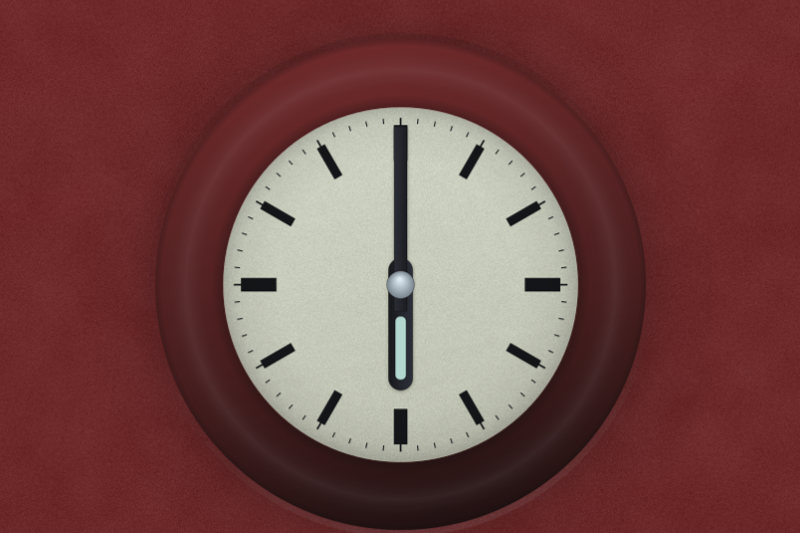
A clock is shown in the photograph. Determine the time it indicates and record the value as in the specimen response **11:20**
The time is **6:00**
